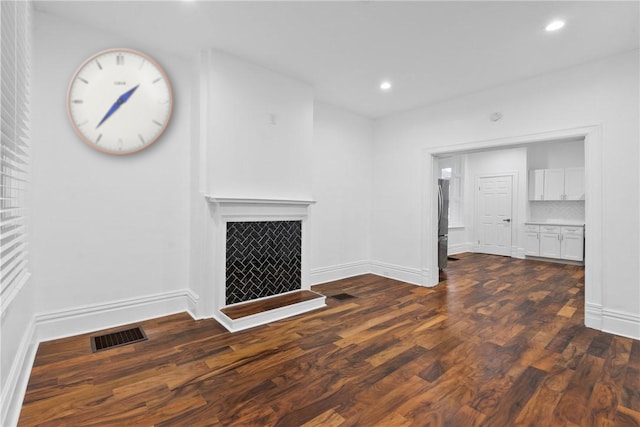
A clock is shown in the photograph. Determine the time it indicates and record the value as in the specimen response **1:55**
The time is **1:37**
